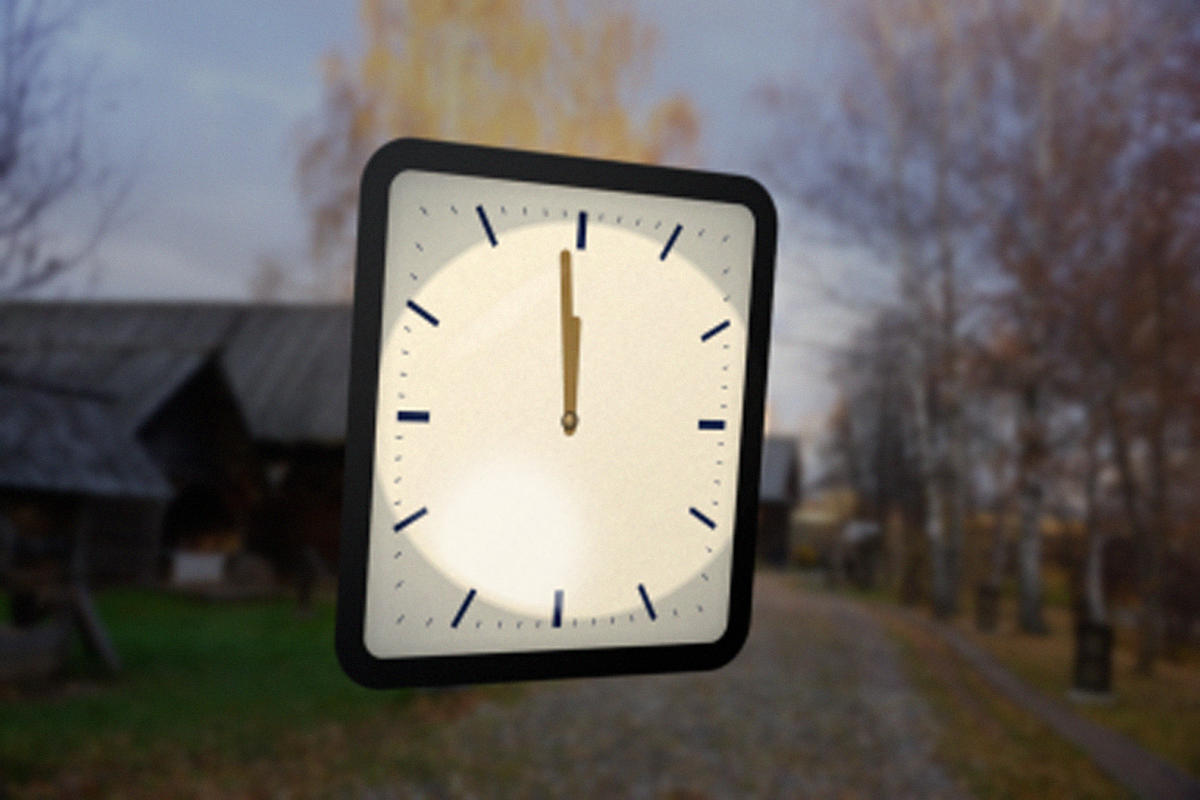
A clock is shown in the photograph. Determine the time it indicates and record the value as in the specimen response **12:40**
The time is **11:59**
